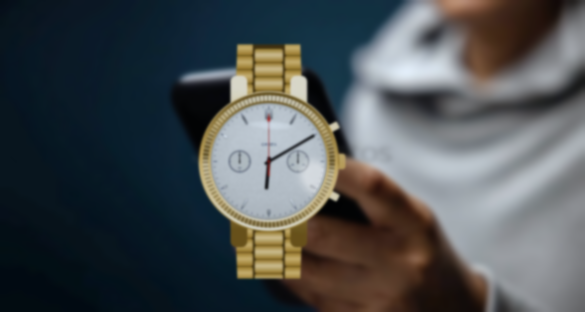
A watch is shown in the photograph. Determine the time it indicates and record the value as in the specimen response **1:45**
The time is **6:10**
